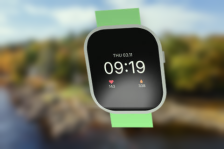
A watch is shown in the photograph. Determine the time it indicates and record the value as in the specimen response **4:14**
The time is **9:19**
